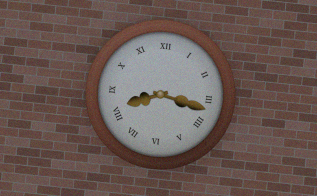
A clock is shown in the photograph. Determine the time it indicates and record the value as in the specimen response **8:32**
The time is **8:17**
